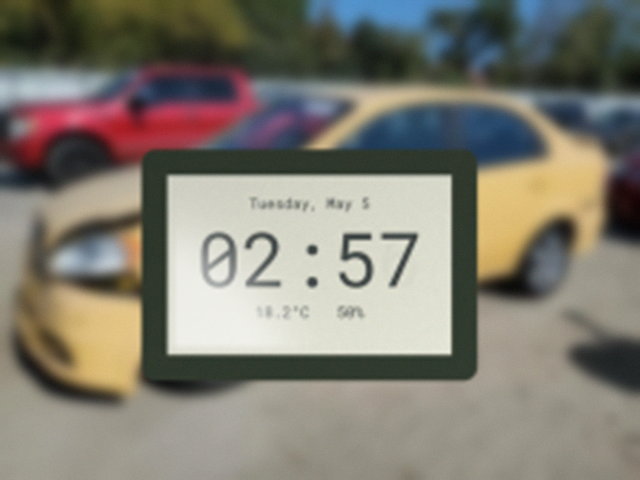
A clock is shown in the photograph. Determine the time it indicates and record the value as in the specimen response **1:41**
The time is **2:57**
